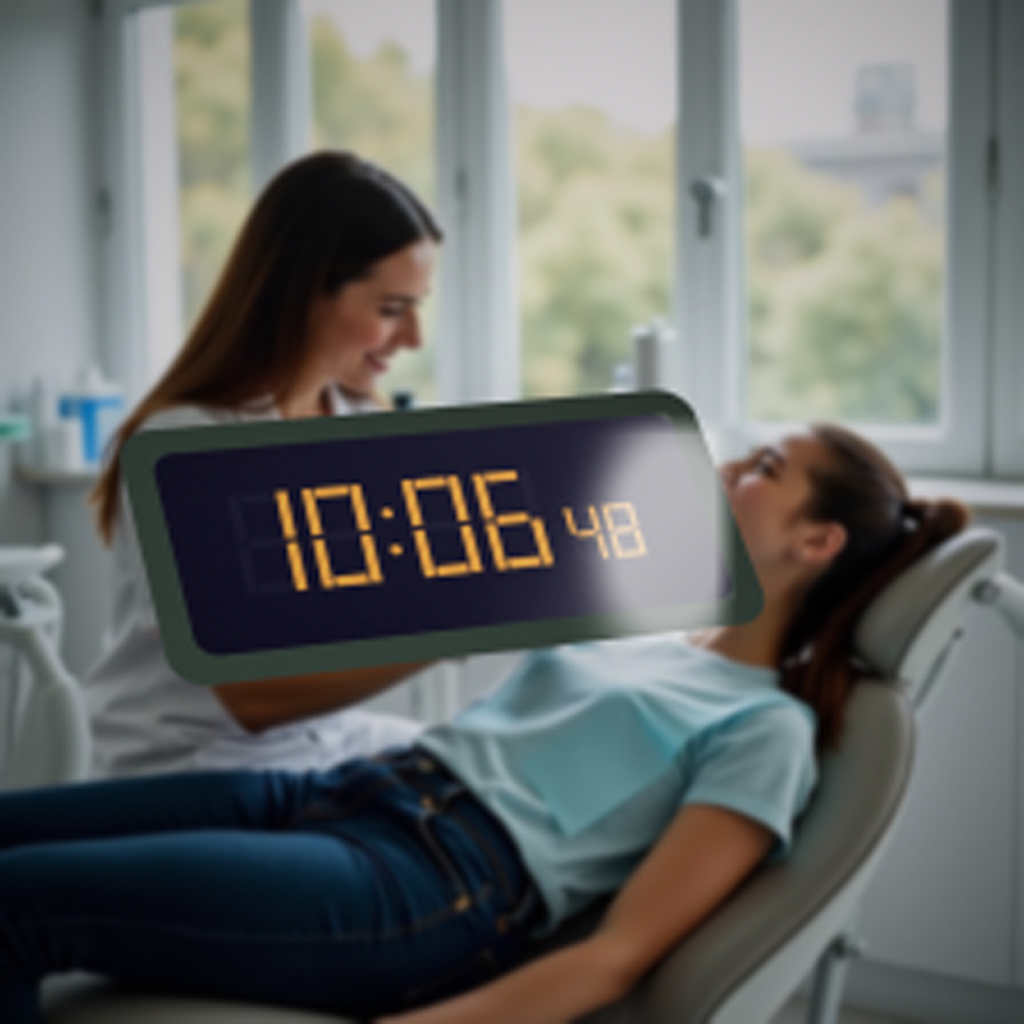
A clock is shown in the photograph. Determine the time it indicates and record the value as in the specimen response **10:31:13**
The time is **10:06:48**
